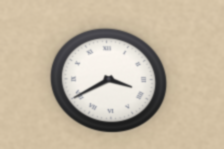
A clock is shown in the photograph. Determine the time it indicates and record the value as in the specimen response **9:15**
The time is **3:40**
